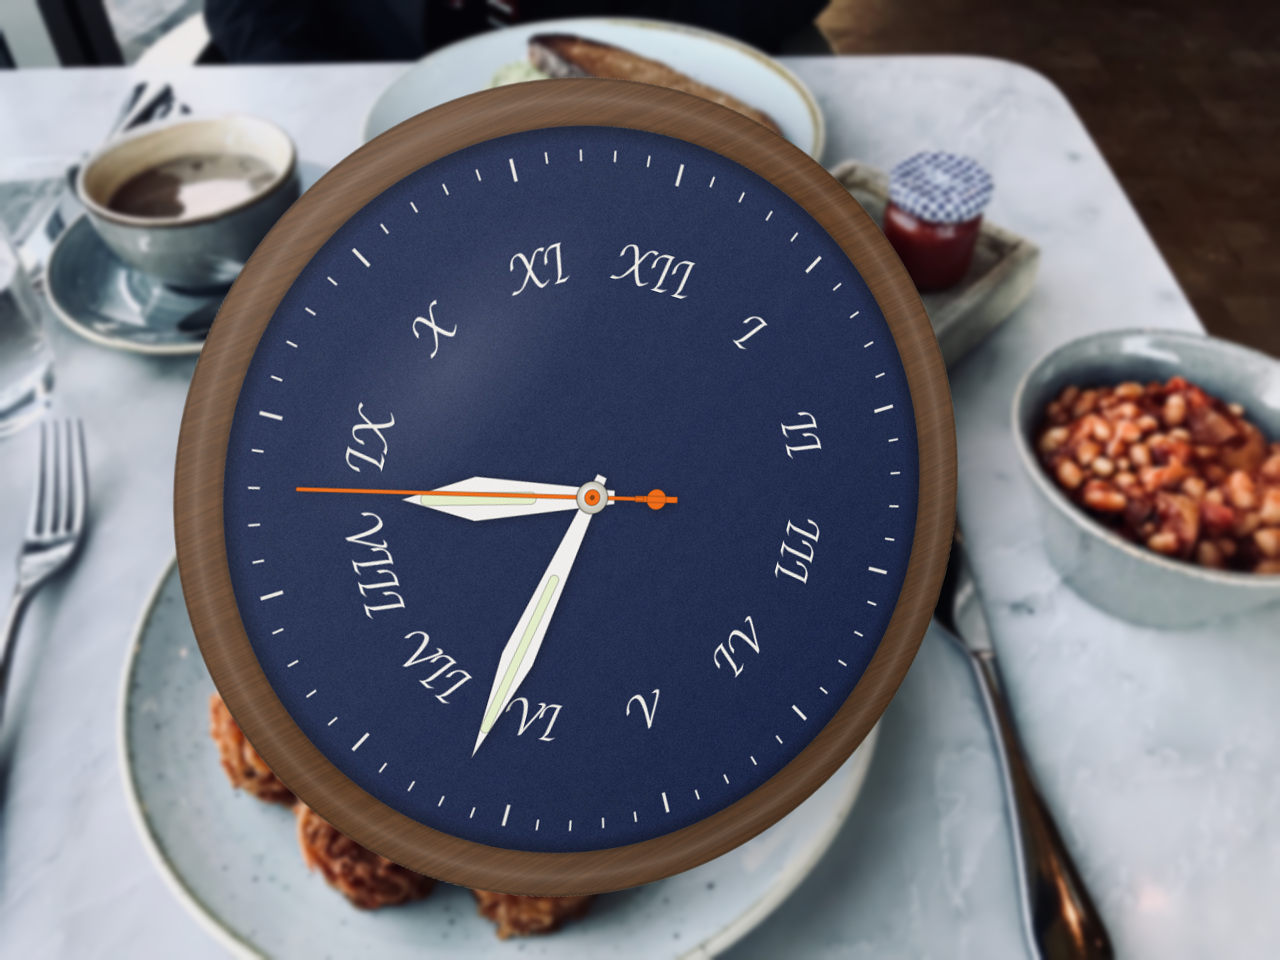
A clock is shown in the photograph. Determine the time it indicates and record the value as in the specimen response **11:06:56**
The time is **8:31:43**
